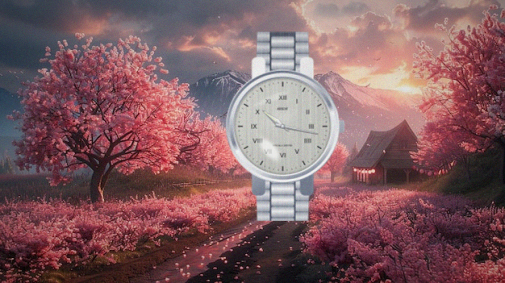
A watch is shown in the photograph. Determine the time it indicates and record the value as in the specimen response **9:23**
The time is **10:17**
